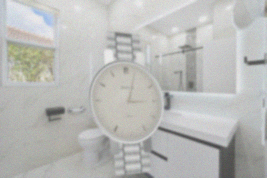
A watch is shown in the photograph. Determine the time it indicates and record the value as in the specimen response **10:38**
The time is **3:03**
